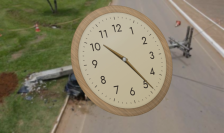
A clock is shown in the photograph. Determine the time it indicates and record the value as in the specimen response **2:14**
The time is **10:24**
